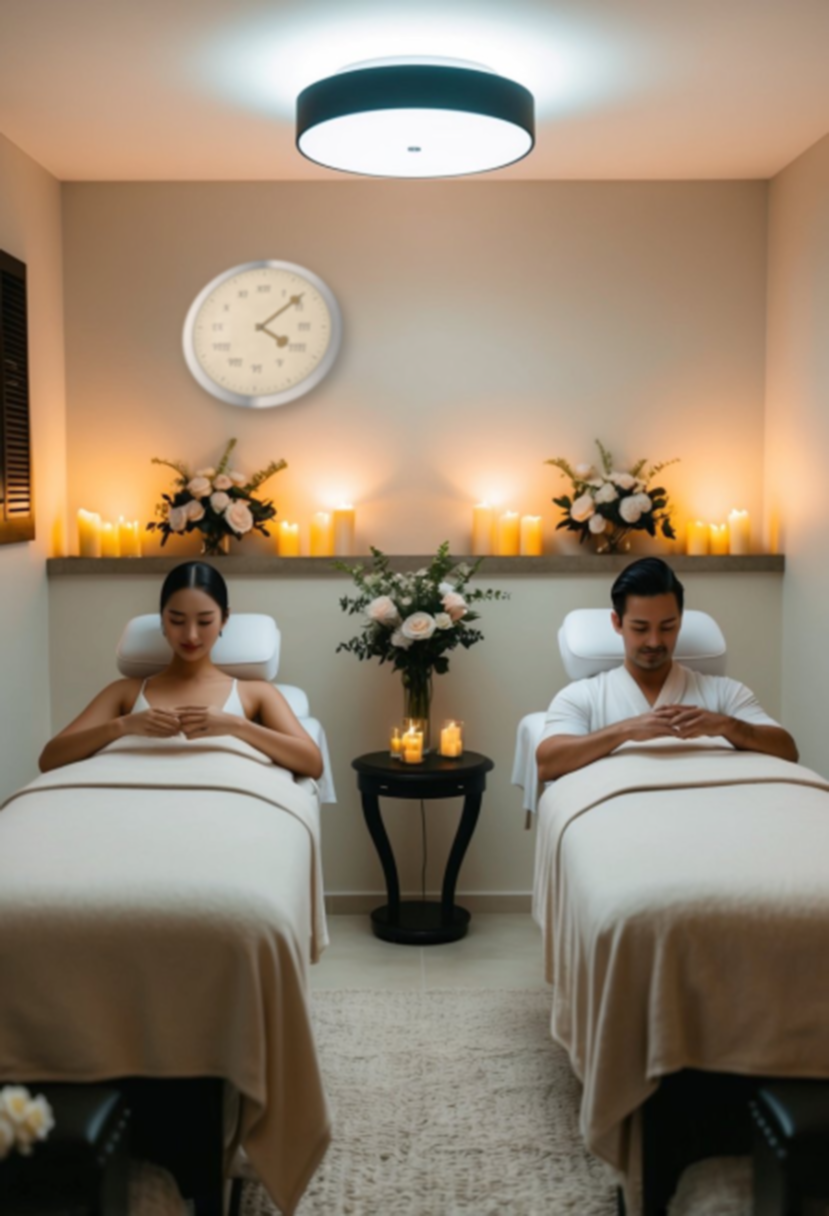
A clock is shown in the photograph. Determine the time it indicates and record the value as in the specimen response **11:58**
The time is **4:08**
